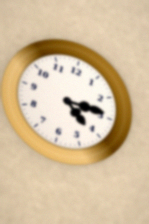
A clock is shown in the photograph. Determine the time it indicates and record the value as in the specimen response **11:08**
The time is **4:14**
